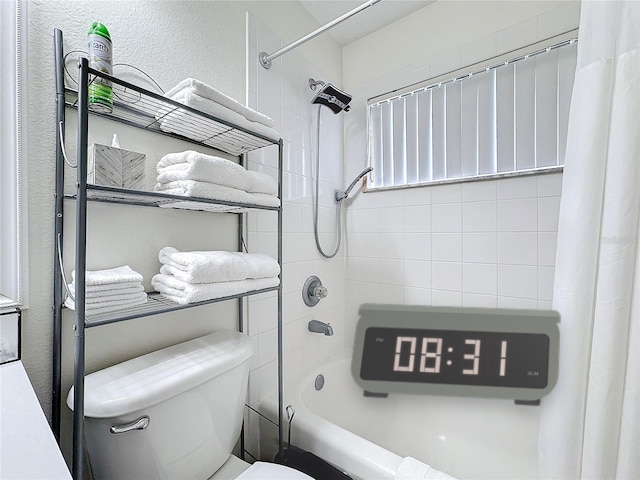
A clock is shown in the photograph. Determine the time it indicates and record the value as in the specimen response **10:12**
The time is **8:31**
